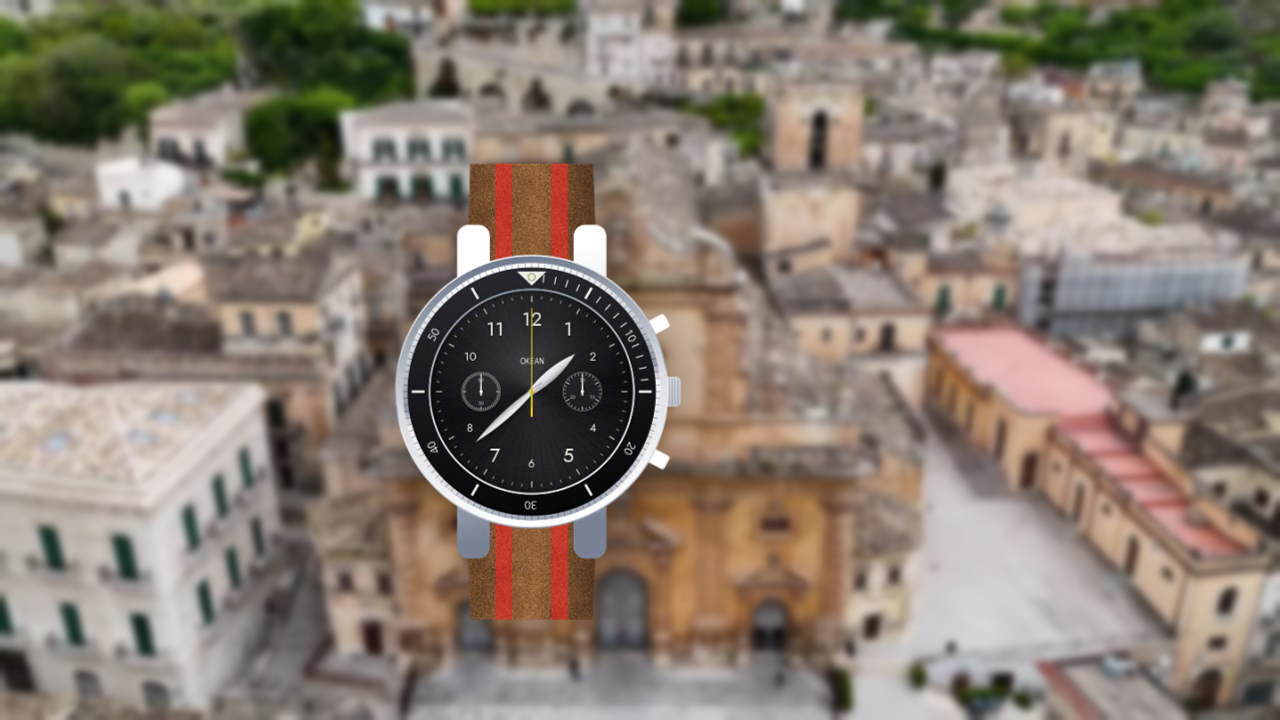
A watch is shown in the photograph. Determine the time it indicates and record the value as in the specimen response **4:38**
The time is **1:38**
